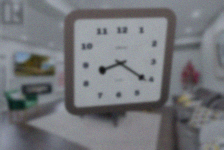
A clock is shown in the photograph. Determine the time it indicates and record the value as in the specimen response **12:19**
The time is **8:21**
